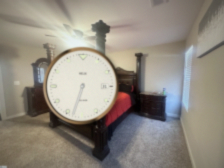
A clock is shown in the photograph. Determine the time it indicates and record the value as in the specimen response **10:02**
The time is **6:33**
